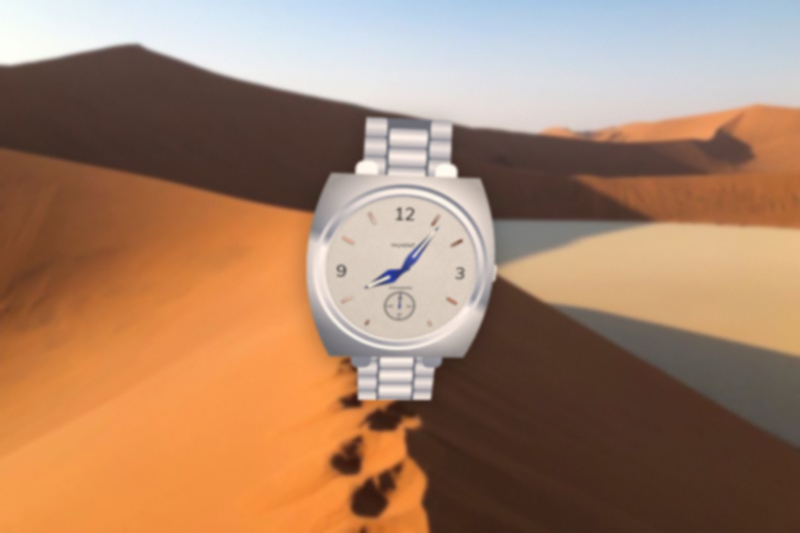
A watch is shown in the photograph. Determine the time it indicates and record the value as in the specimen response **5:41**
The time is **8:06**
